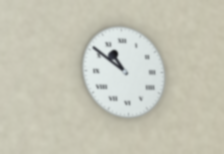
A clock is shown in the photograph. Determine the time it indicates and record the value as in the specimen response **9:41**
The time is **10:51**
